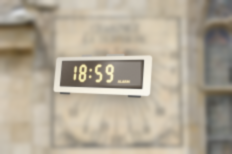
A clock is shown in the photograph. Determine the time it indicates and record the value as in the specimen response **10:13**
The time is **18:59**
